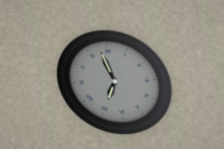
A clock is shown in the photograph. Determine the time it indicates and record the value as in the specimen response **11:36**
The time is **6:58**
